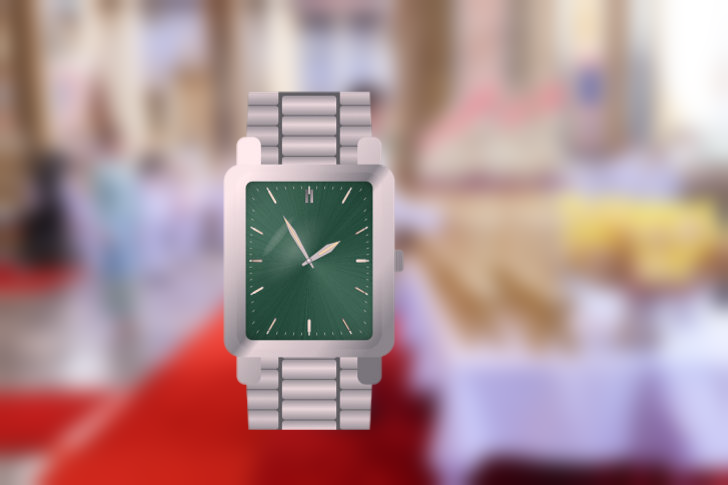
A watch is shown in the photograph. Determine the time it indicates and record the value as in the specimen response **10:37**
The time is **1:55**
